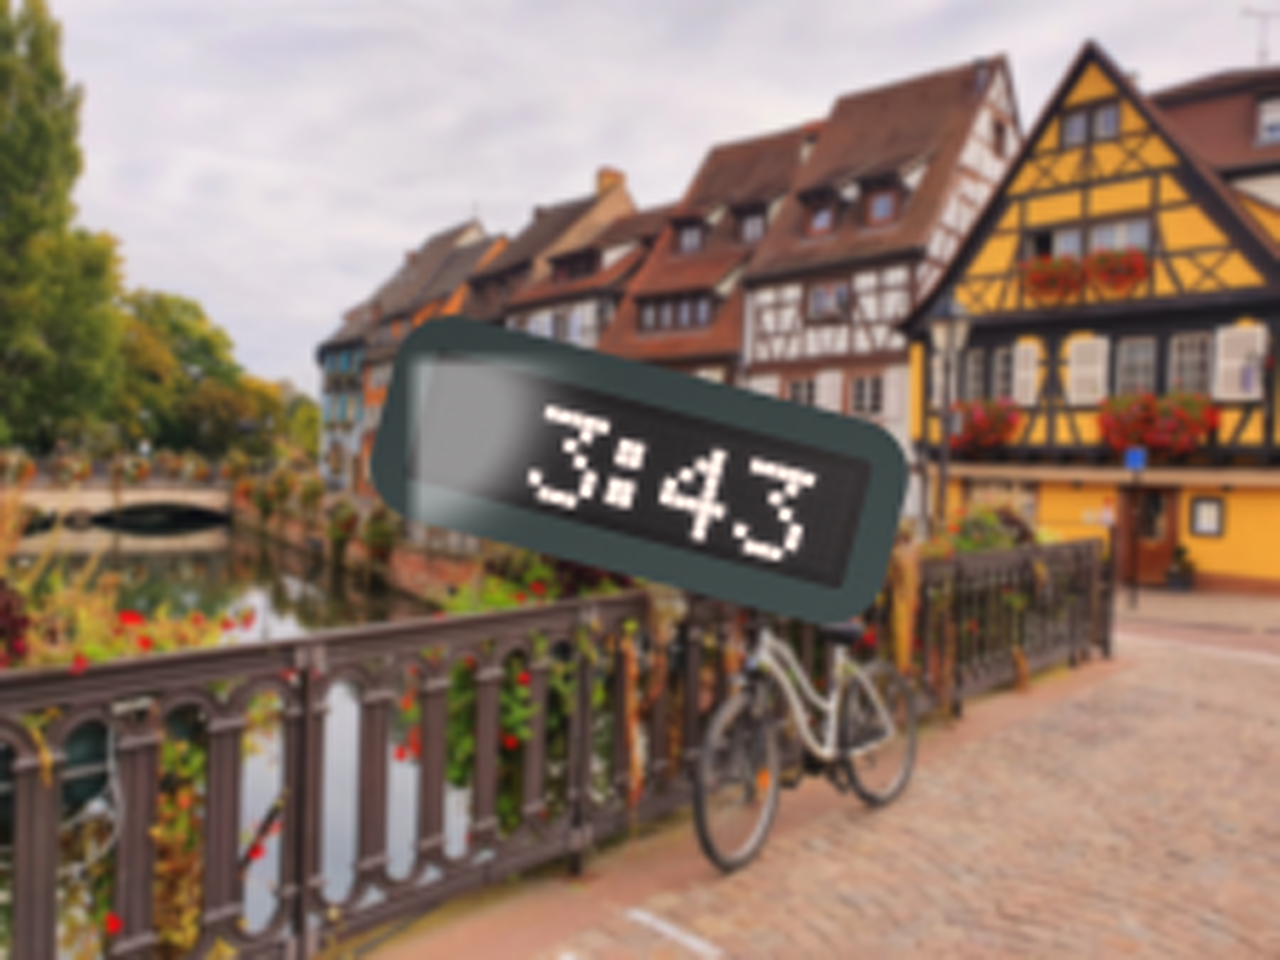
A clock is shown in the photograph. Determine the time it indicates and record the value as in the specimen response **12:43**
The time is **3:43**
